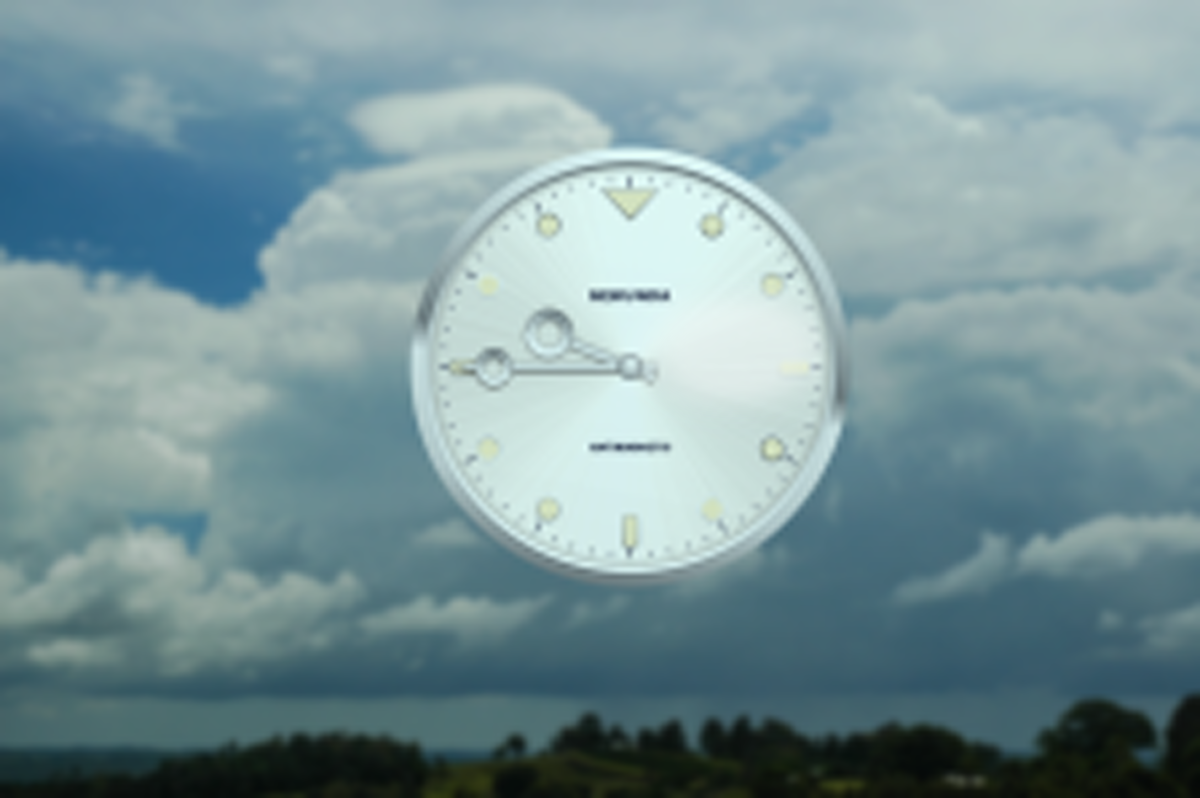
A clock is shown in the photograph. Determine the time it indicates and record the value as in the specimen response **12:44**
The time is **9:45**
